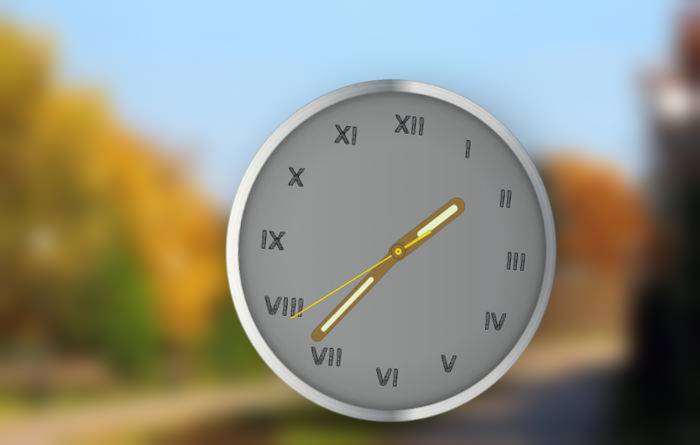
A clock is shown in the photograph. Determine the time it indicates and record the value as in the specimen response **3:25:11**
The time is **1:36:39**
